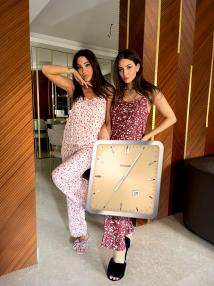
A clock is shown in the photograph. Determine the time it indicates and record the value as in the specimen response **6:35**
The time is **7:05**
